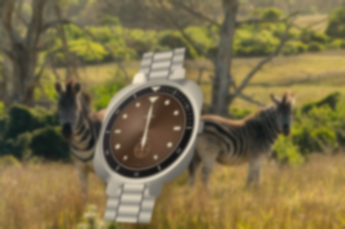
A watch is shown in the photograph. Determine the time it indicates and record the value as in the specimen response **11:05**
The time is **6:00**
